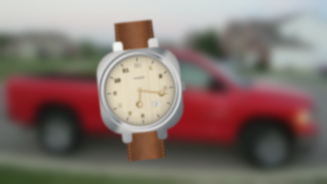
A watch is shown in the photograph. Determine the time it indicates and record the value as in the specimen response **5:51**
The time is **6:17**
